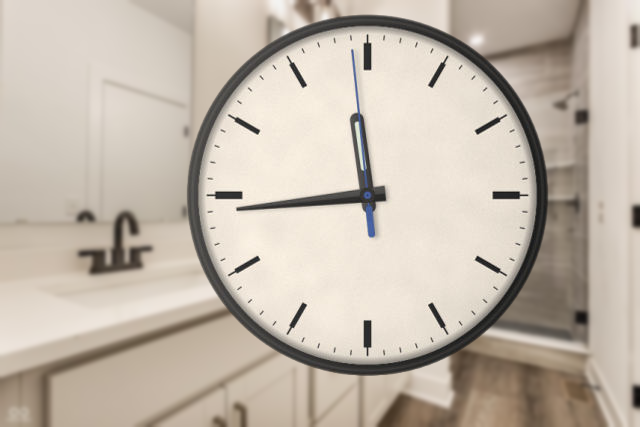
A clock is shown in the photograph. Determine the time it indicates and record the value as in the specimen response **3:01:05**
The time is **11:43:59**
